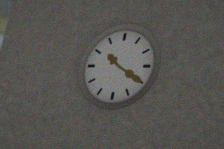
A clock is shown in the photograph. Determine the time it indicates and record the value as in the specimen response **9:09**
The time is **10:20**
